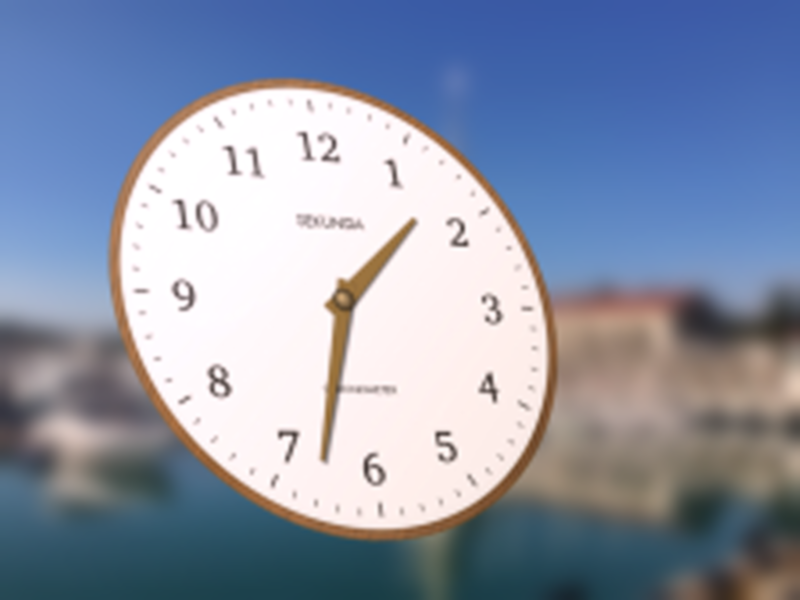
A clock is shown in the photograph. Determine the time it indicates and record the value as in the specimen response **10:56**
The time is **1:33**
